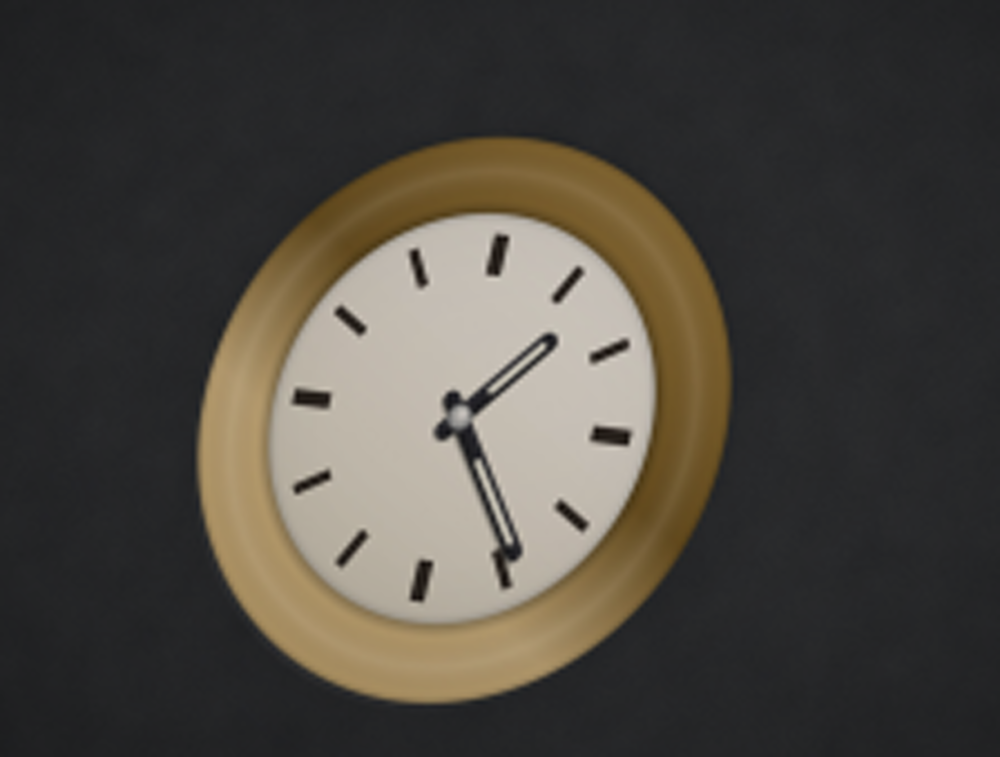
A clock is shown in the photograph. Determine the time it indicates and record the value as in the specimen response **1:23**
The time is **1:24**
